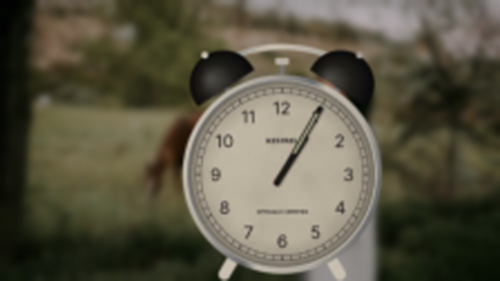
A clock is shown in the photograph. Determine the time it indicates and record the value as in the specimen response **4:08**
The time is **1:05**
